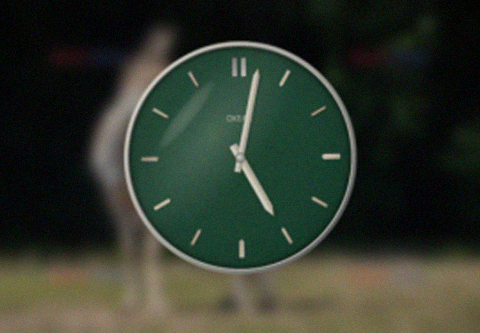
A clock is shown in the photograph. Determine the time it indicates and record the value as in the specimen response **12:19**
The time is **5:02**
